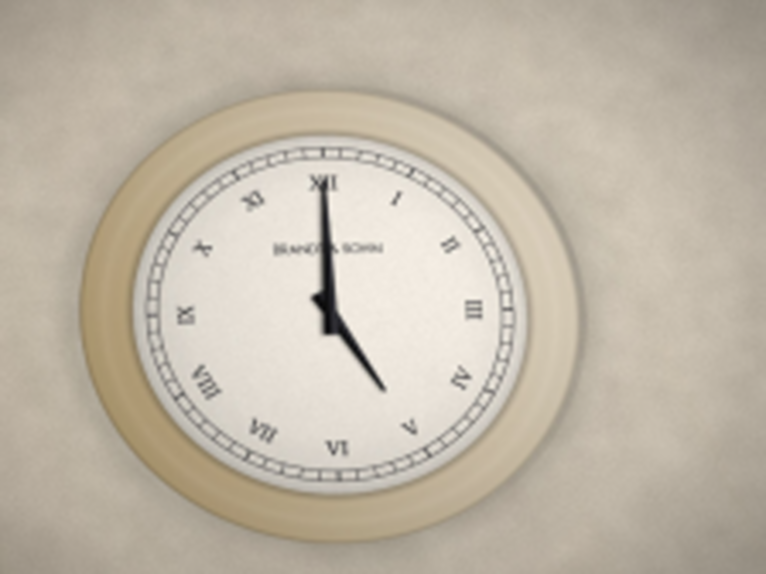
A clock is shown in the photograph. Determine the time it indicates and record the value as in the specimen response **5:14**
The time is **5:00**
